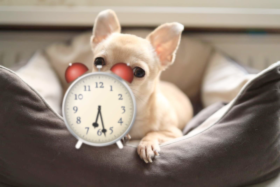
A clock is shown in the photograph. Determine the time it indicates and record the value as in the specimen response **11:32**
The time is **6:28**
